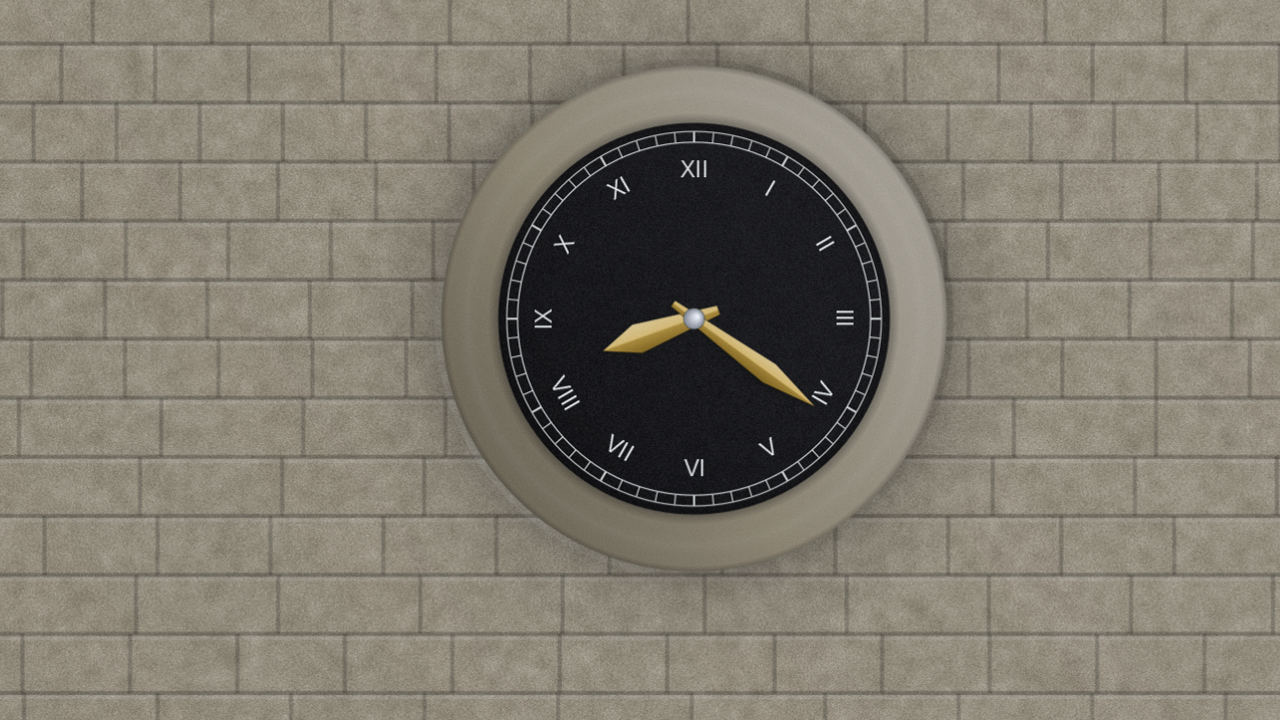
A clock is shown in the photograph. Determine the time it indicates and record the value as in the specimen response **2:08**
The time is **8:21**
